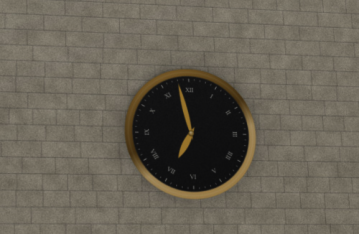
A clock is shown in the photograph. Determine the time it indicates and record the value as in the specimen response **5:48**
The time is **6:58**
